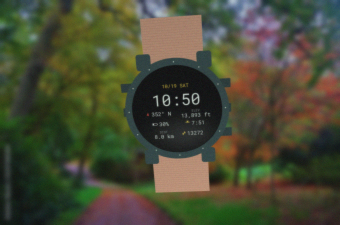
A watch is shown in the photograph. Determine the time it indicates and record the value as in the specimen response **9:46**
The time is **10:50**
